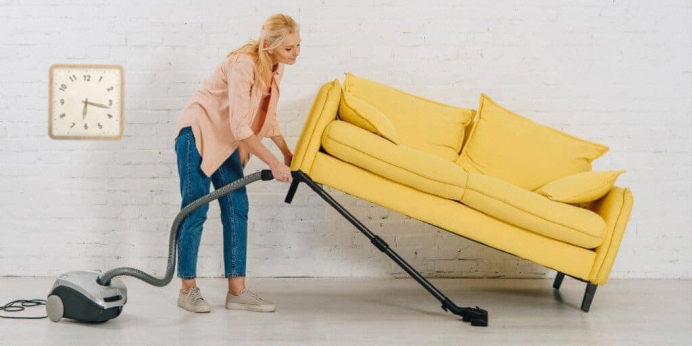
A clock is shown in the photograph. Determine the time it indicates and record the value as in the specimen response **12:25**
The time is **6:17**
